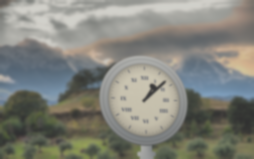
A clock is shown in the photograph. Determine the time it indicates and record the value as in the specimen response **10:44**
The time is **1:08**
